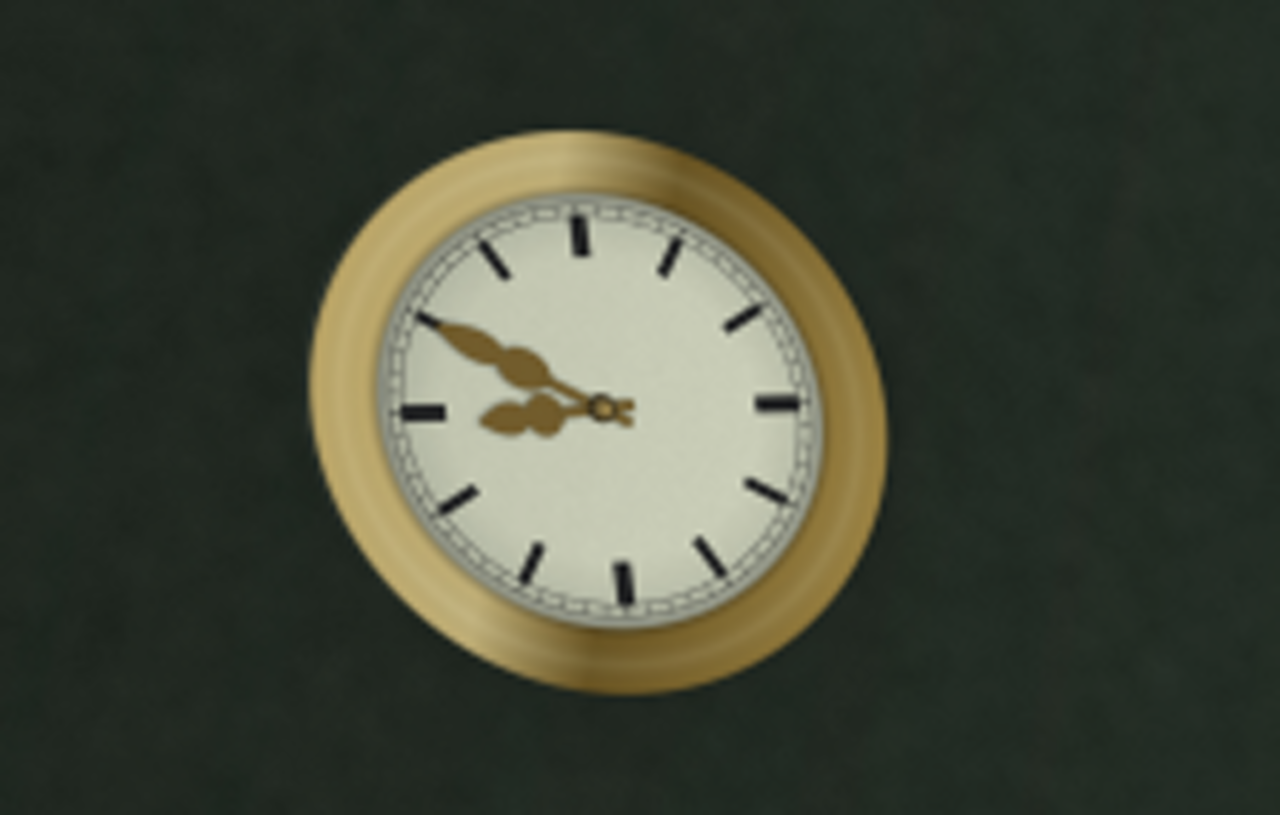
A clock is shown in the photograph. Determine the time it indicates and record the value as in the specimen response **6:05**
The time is **8:50**
